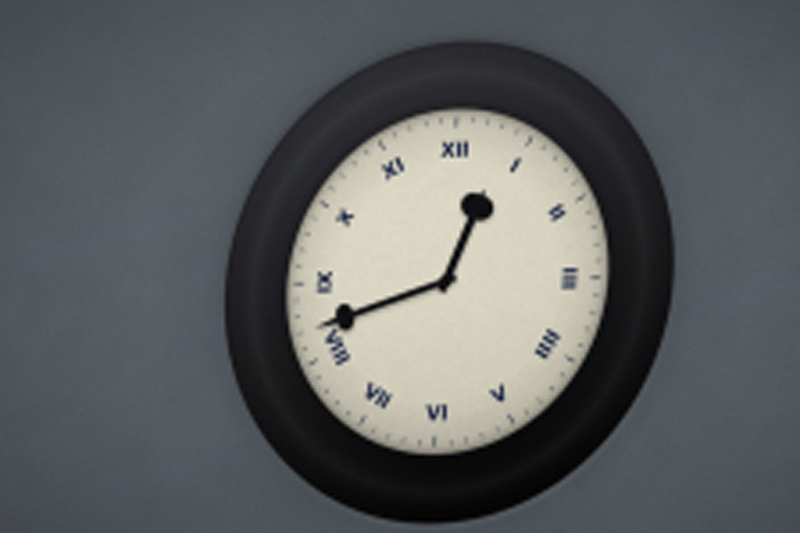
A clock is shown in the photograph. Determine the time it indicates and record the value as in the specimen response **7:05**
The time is **12:42**
